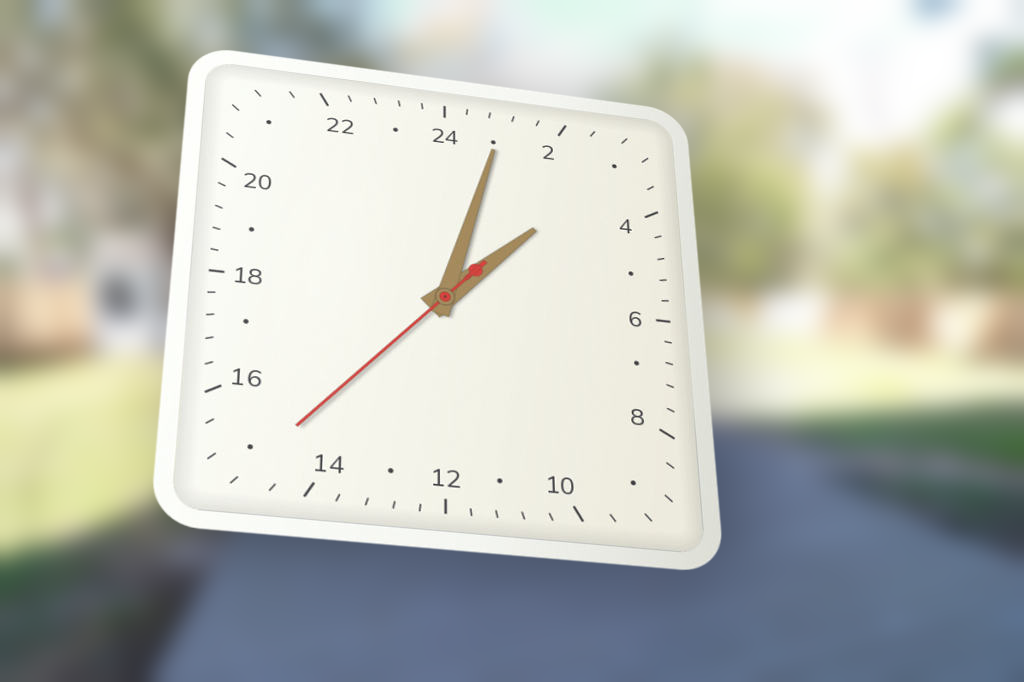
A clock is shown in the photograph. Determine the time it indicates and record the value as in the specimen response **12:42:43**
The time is **3:02:37**
